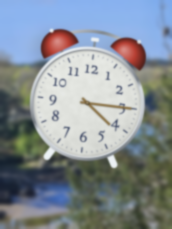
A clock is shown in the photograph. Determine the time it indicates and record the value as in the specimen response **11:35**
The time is **4:15**
